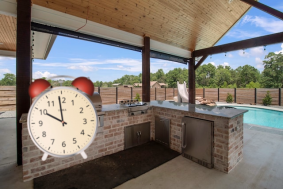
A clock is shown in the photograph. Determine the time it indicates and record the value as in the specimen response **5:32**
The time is **9:59**
